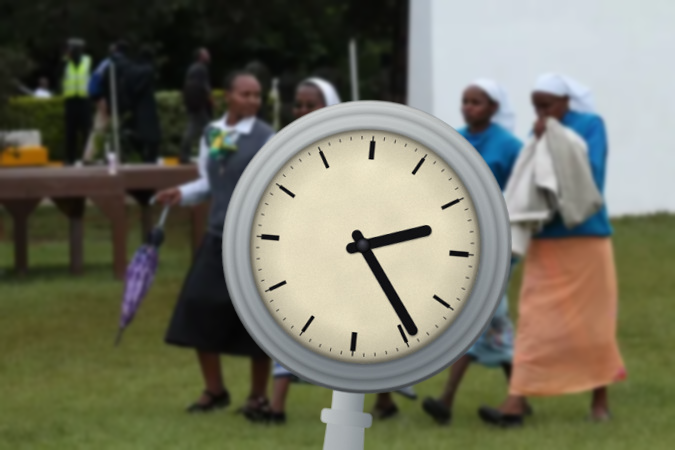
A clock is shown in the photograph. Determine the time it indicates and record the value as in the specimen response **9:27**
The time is **2:24**
